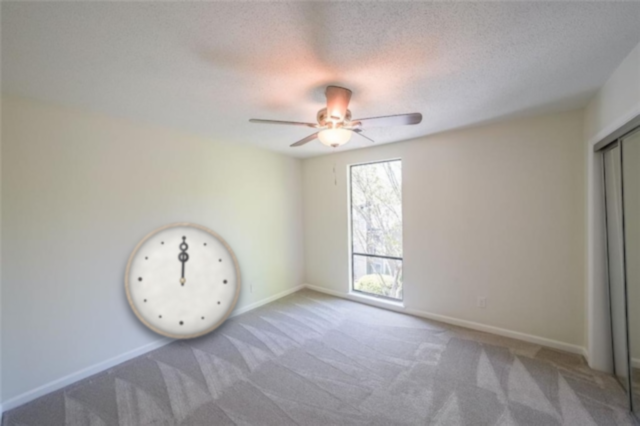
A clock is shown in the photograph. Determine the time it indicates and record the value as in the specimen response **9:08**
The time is **12:00**
